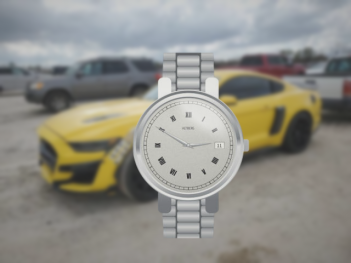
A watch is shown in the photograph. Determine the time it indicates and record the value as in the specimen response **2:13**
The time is **2:50**
